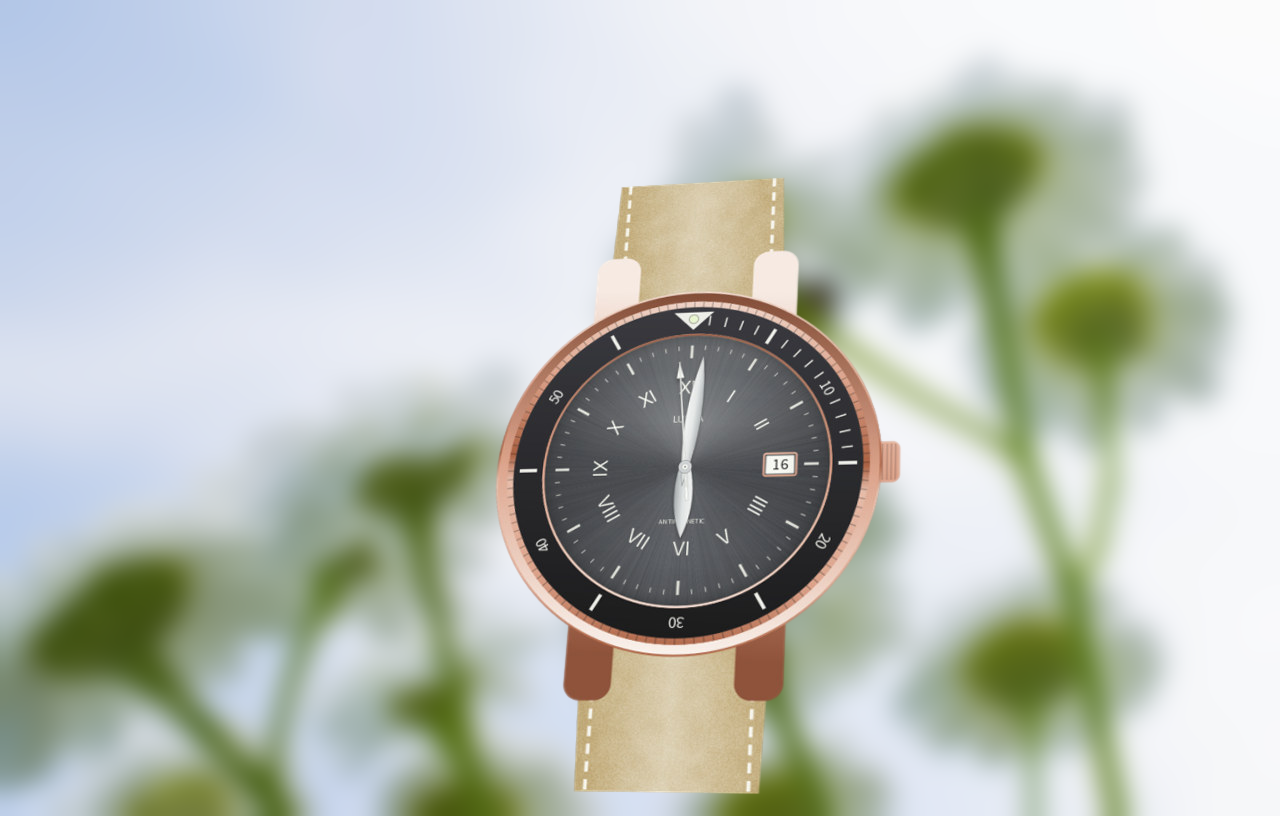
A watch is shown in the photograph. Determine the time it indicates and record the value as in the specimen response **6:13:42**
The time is **6:00:59**
